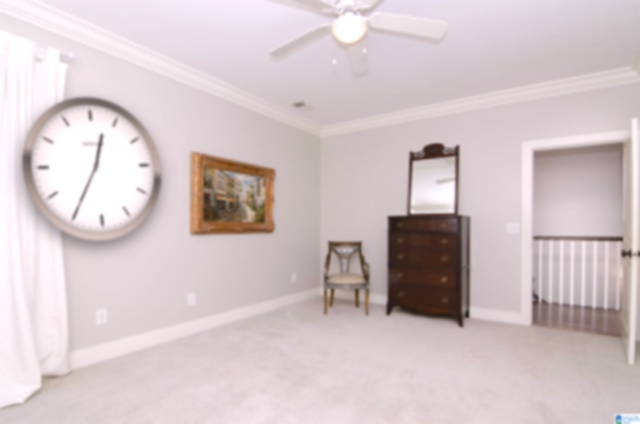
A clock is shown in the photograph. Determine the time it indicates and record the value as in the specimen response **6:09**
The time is **12:35**
